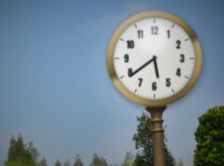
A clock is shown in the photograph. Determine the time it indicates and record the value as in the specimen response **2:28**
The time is **5:39**
